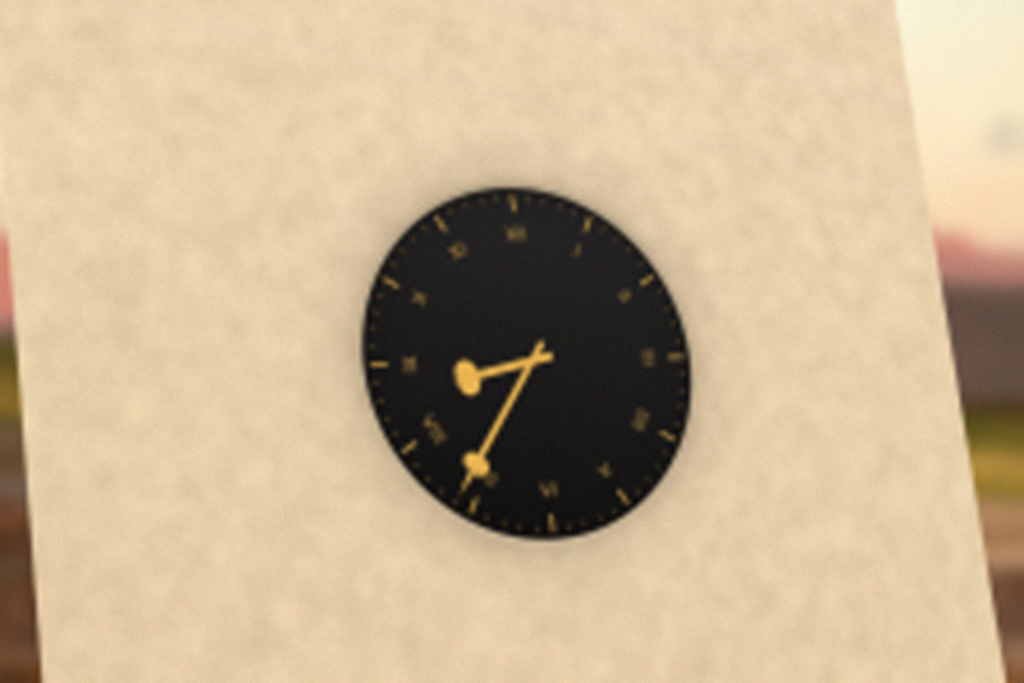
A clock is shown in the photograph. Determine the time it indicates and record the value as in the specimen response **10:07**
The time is **8:36**
